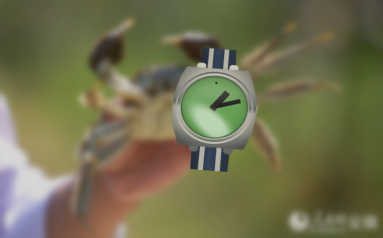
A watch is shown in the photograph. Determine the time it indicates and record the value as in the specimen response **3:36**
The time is **1:12**
